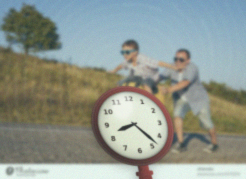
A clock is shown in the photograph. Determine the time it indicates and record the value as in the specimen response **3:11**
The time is **8:23**
